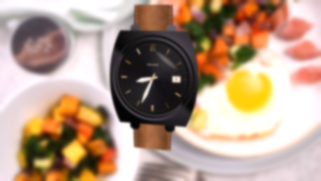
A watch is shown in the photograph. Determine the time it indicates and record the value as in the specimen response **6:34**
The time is **8:34**
